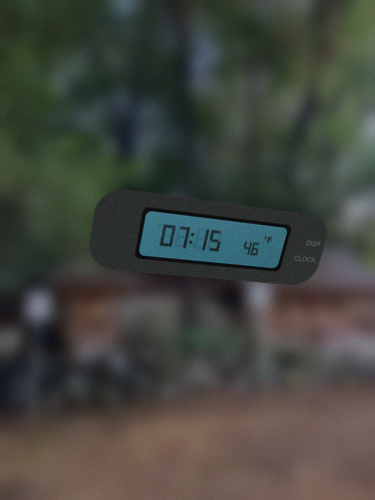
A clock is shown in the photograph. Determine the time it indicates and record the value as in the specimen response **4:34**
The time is **7:15**
